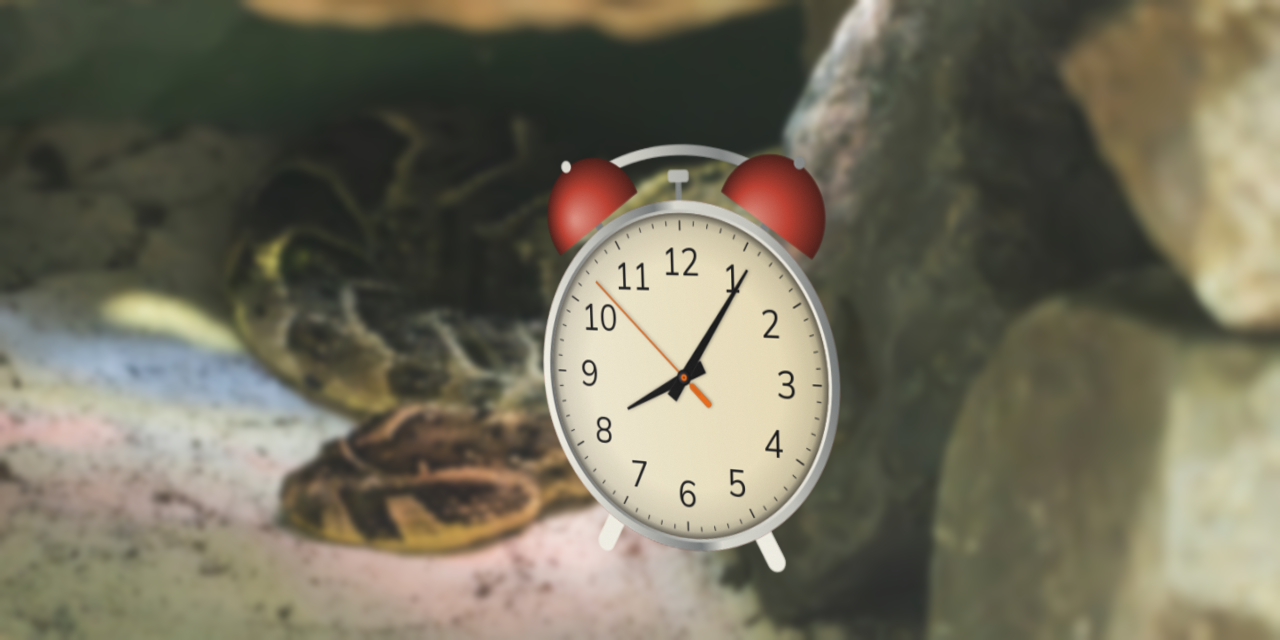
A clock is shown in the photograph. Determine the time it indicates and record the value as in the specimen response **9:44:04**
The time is **8:05:52**
